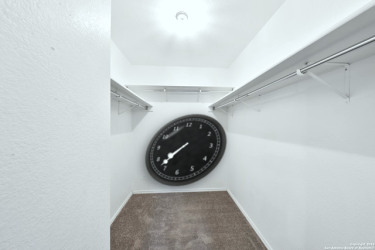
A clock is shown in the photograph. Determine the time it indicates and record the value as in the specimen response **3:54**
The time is **7:37**
